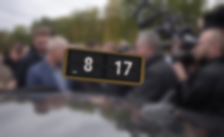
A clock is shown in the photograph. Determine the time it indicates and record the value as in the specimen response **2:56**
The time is **8:17**
